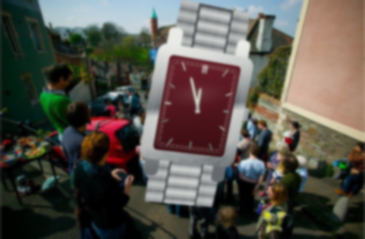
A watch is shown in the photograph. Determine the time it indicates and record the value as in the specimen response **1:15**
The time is **11:56**
